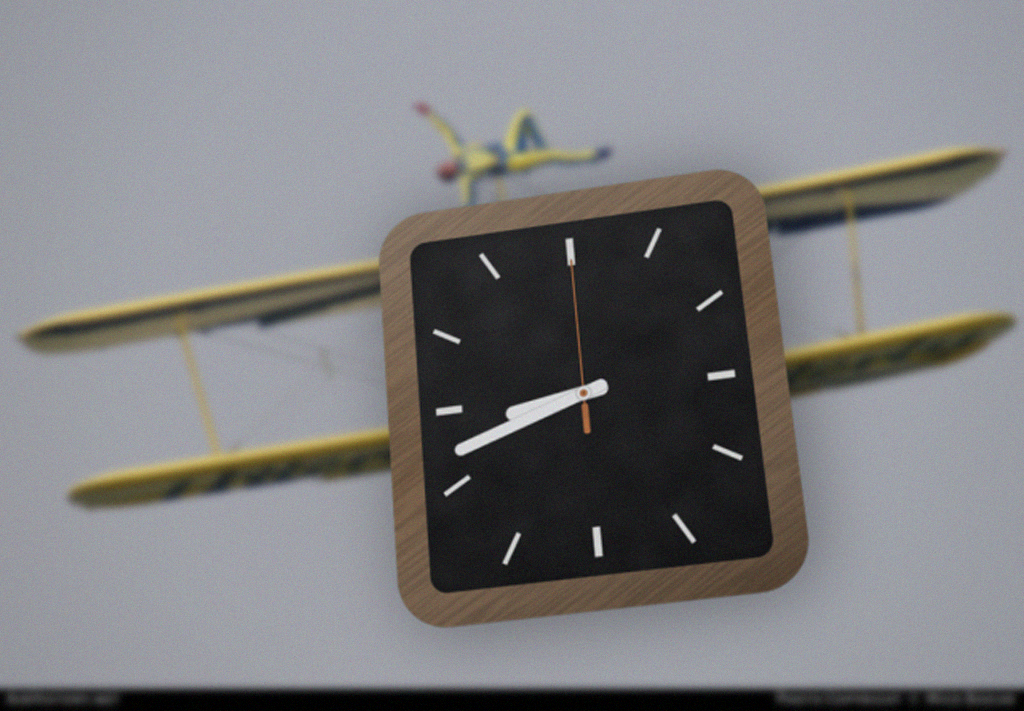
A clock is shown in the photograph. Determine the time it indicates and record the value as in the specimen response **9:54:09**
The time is **8:42:00**
